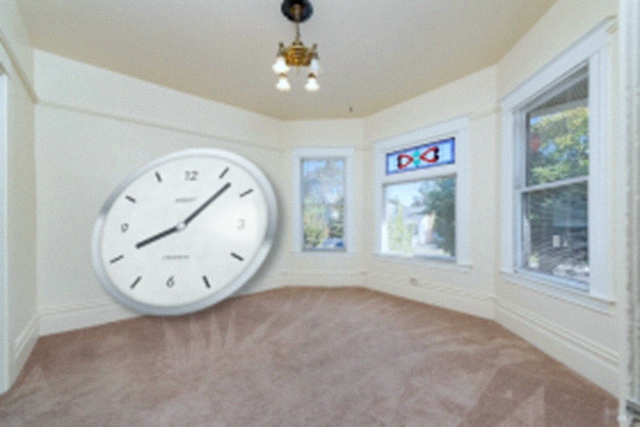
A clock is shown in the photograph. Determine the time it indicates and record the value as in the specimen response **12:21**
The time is **8:07**
